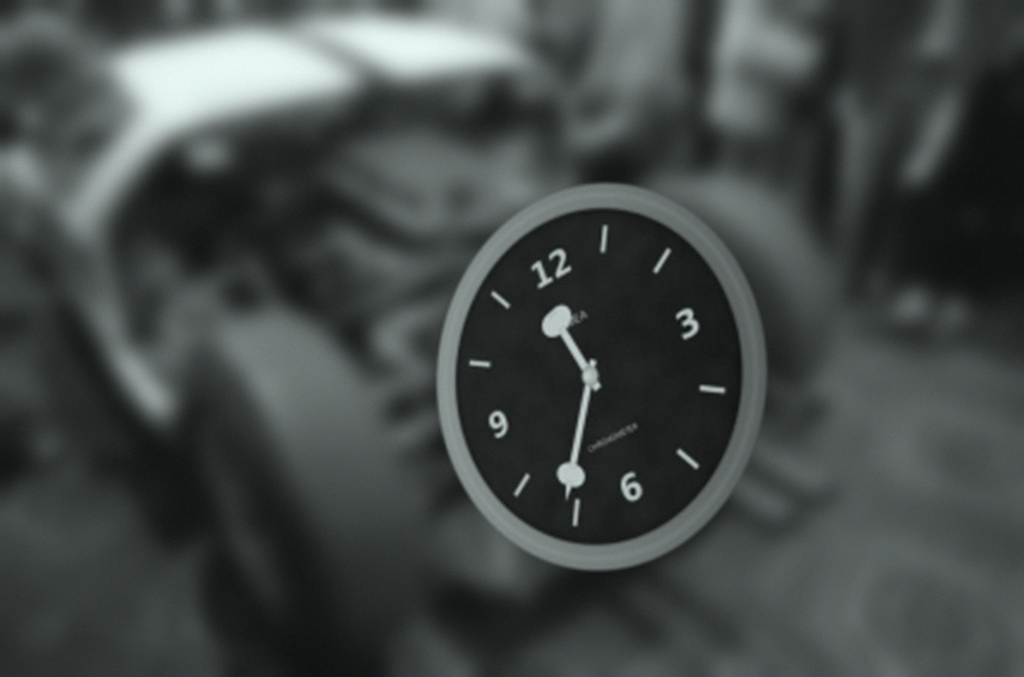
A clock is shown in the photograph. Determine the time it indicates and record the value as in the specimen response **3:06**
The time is **11:36**
